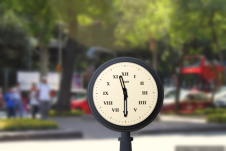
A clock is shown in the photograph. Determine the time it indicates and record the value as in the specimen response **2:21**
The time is **11:30**
